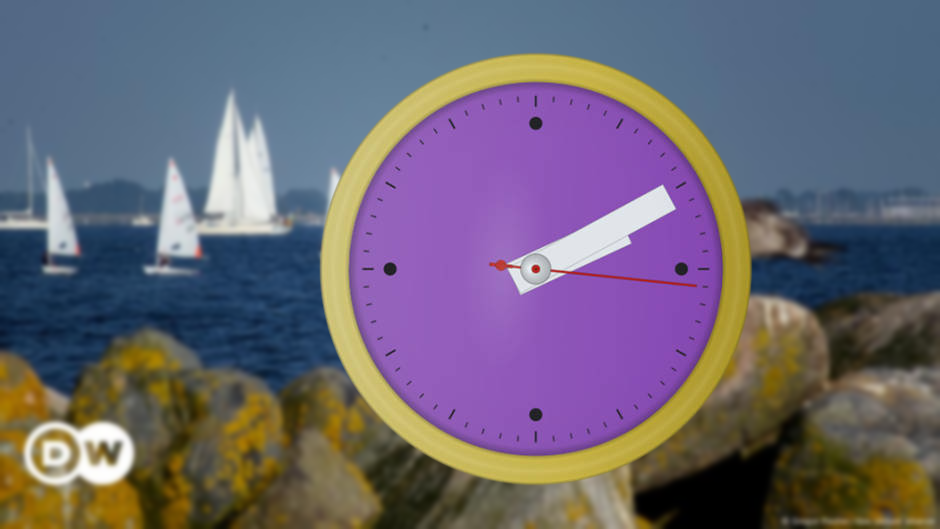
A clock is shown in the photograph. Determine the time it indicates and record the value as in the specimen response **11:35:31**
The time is **2:10:16**
